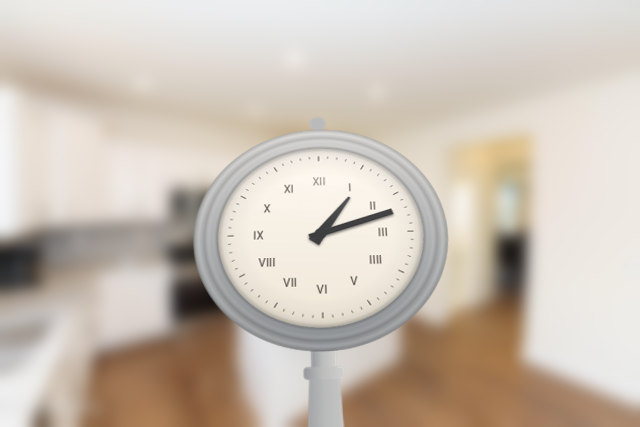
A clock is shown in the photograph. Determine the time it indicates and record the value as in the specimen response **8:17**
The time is **1:12**
